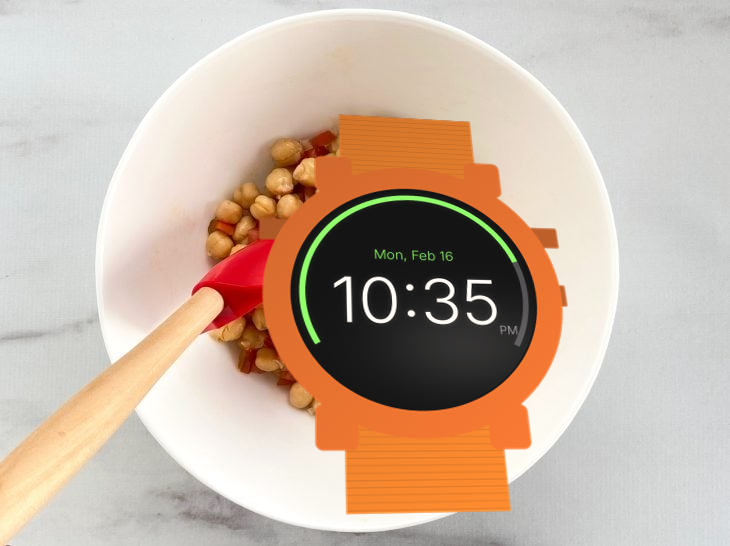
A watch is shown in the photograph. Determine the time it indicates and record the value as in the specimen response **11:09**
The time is **10:35**
